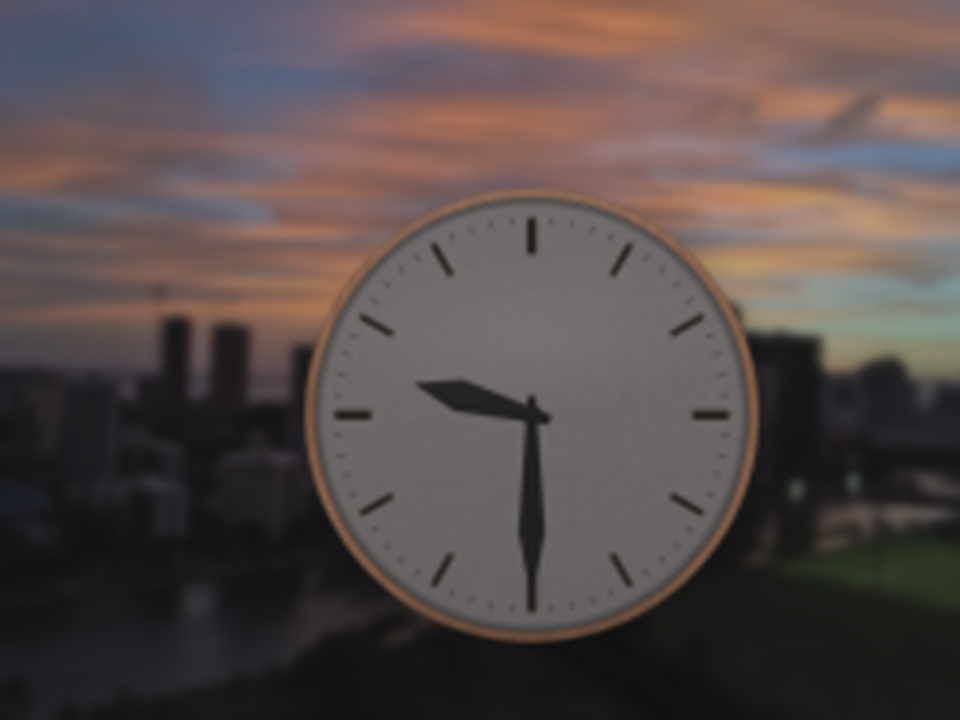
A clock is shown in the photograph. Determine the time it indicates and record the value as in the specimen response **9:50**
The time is **9:30**
